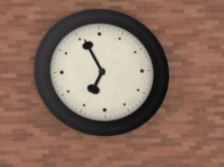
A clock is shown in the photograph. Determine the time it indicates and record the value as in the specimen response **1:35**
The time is **6:56**
